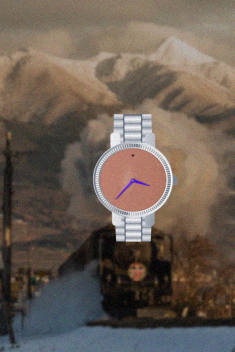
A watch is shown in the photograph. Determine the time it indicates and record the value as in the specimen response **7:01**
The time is **3:37**
